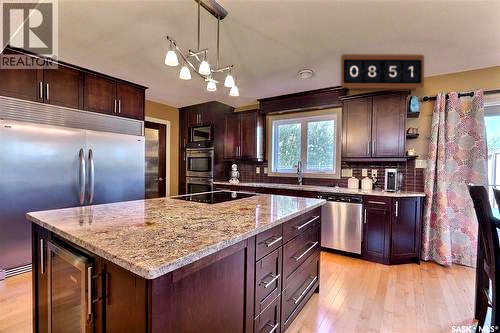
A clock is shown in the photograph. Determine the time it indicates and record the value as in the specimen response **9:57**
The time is **8:51**
